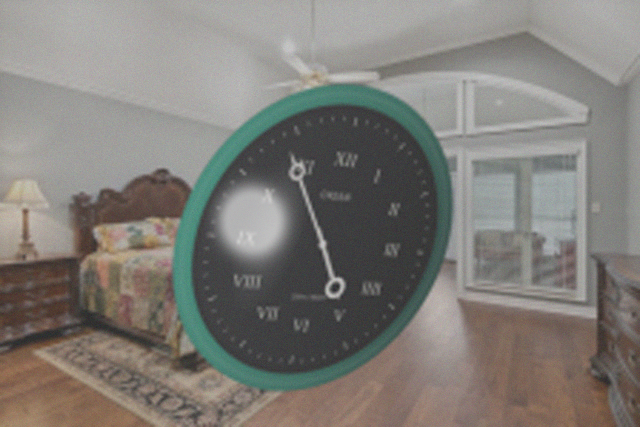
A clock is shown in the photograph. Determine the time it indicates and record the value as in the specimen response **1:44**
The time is **4:54**
